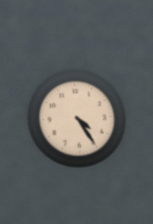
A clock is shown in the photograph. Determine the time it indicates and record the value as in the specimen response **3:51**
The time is **4:25**
